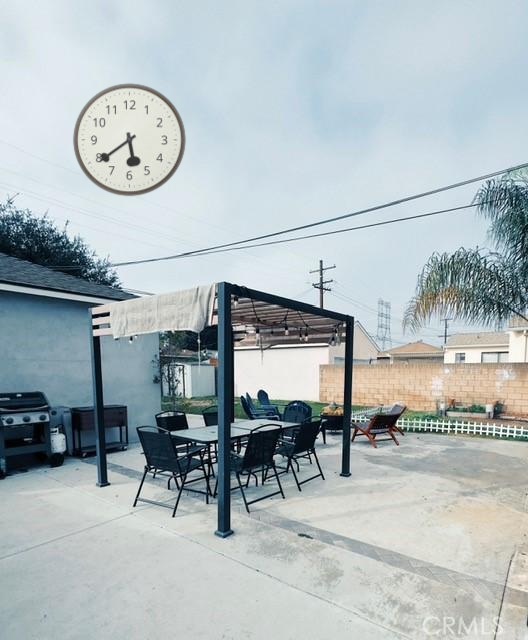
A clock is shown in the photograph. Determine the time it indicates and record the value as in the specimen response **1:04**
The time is **5:39**
